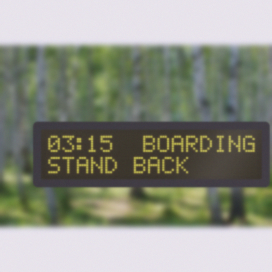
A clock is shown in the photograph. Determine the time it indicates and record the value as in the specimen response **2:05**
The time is **3:15**
